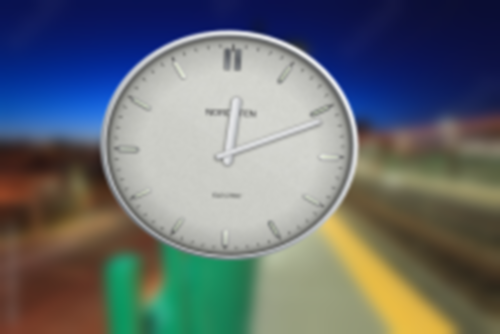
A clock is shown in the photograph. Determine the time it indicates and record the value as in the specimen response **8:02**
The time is **12:11**
